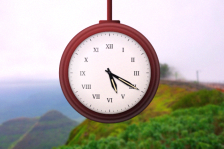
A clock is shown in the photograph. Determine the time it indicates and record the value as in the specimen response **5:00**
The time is **5:20**
